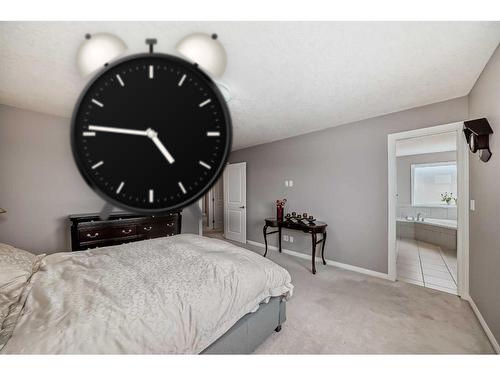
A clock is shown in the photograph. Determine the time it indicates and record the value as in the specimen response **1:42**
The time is **4:46**
